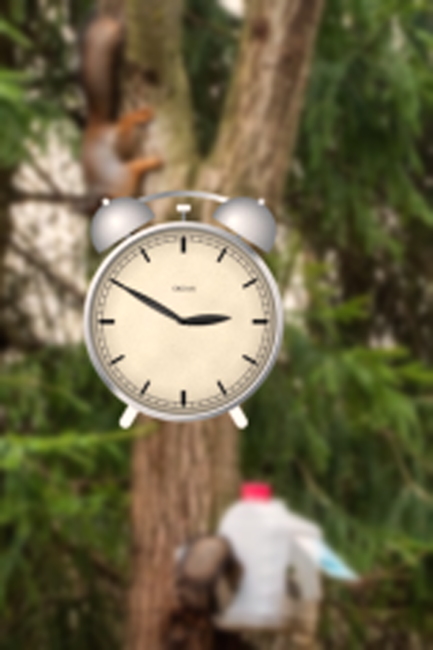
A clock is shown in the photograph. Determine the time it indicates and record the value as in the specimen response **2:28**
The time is **2:50**
